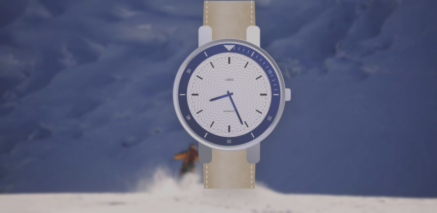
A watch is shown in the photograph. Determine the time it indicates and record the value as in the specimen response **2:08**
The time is **8:26**
